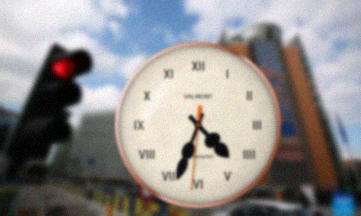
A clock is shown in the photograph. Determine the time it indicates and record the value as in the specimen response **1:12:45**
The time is **4:33:31**
